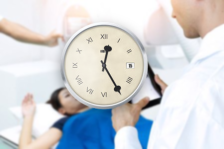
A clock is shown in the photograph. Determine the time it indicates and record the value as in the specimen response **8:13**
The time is **12:25**
